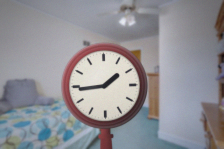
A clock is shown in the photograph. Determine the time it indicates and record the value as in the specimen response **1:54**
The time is **1:44**
